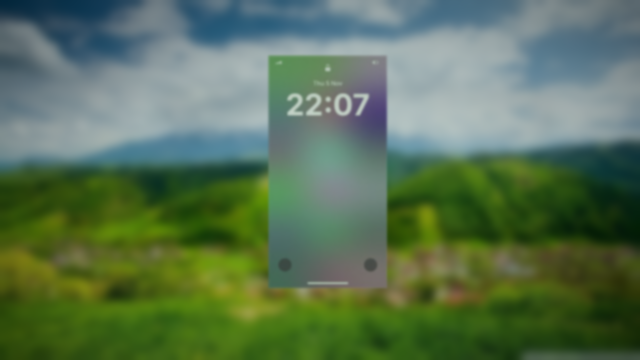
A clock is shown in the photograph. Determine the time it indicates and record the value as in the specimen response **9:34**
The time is **22:07**
